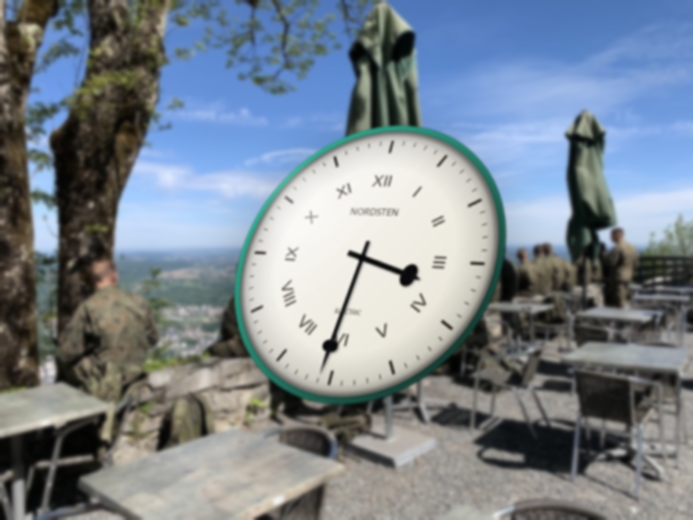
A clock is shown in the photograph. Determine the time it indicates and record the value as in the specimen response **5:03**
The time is **3:31**
